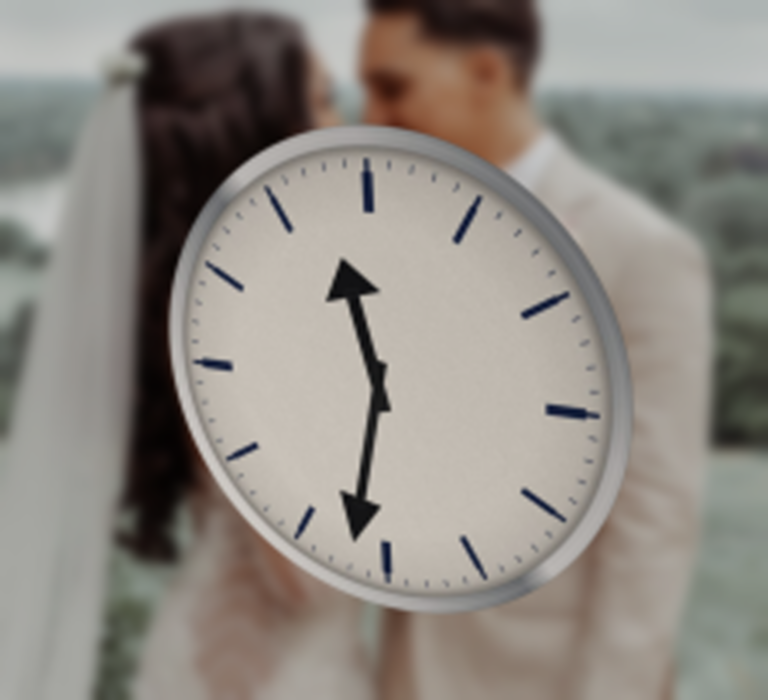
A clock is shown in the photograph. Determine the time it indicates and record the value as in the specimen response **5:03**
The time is **11:32**
